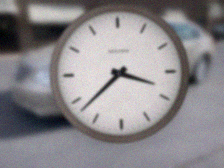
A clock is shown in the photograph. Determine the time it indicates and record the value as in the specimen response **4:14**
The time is **3:38**
